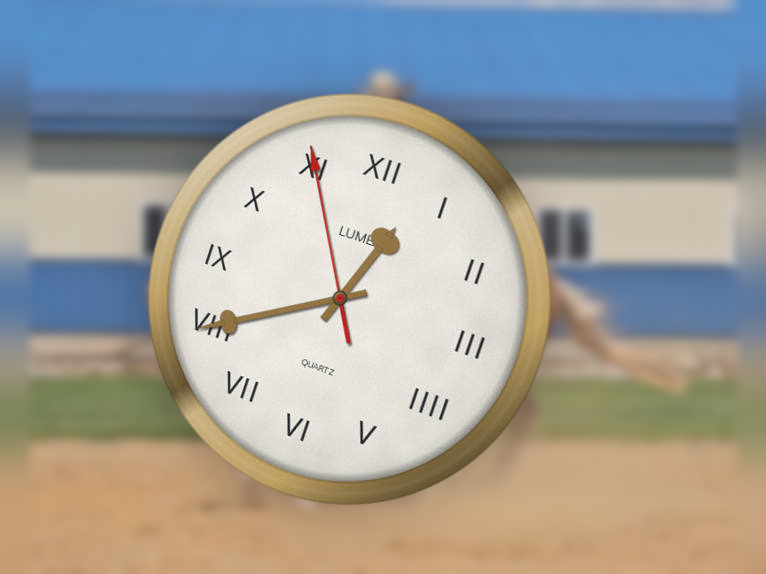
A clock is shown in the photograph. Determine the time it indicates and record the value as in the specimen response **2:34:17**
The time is **12:39:55**
